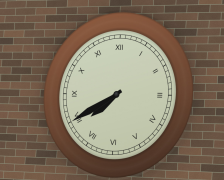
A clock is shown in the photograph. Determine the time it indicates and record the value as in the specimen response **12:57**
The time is **7:40**
